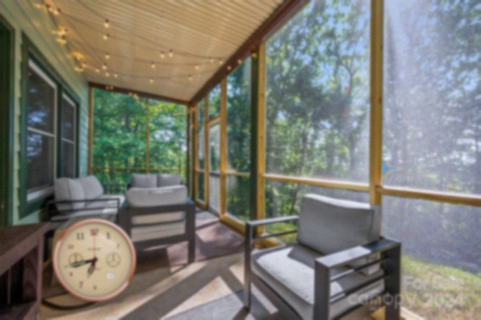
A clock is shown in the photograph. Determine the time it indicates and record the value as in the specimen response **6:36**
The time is **6:43**
